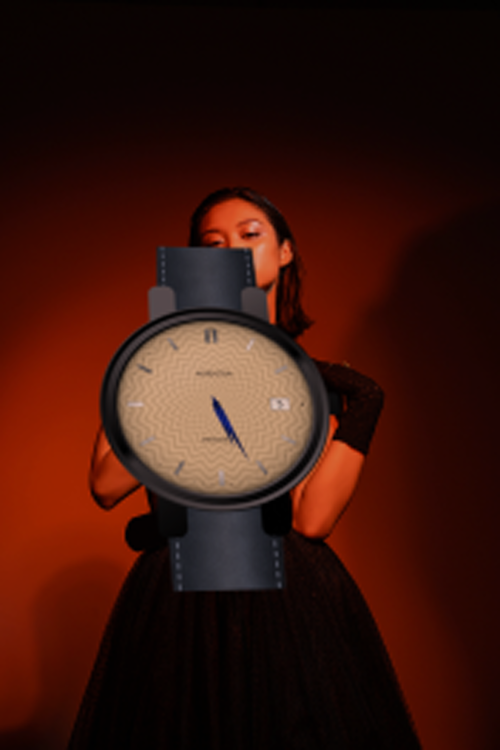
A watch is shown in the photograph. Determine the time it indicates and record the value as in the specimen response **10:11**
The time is **5:26**
